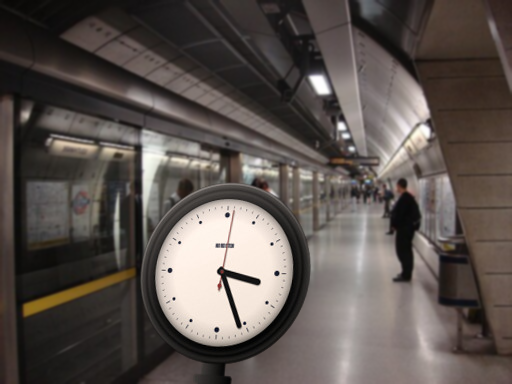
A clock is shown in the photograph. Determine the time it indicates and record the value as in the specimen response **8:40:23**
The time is **3:26:01**
